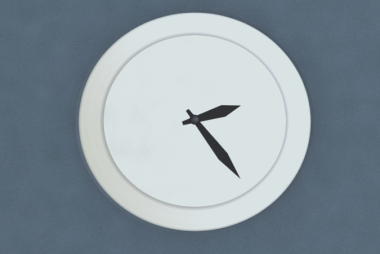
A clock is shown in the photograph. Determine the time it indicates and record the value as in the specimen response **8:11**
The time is **2:24**
